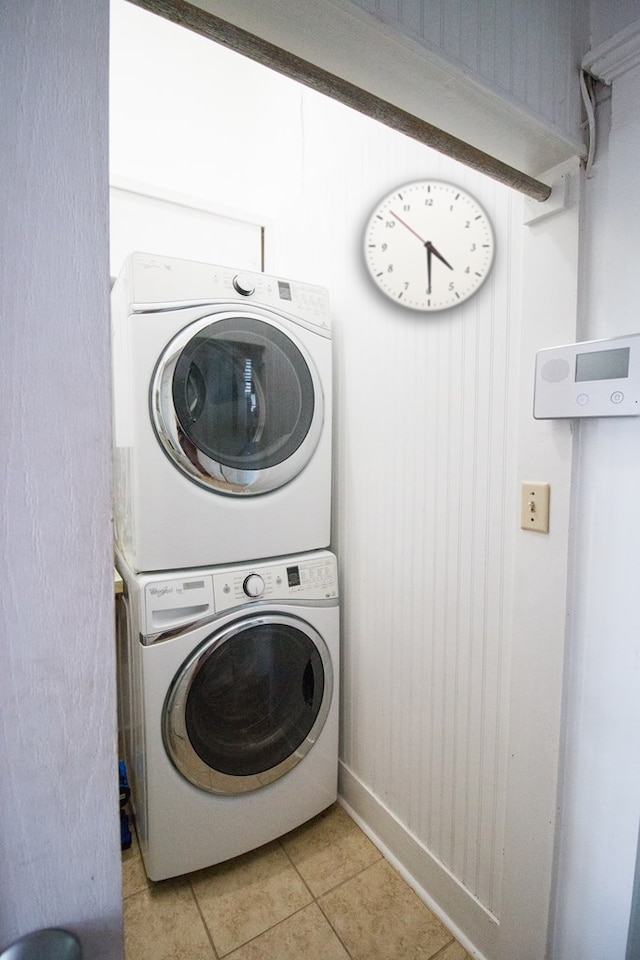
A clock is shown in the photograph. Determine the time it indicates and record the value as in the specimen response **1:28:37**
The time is **4:29:52**
